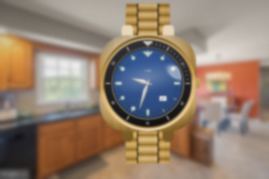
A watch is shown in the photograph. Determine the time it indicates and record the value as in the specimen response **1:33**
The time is **9:33**
